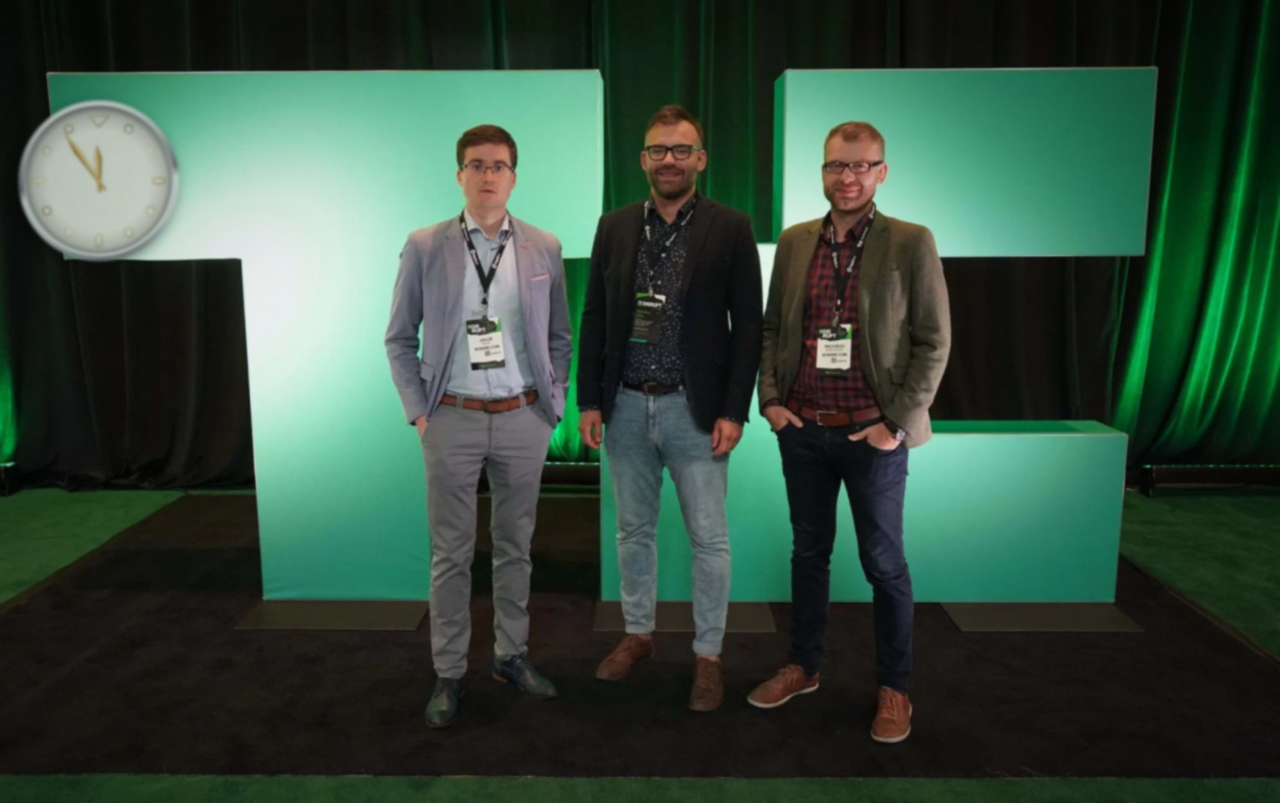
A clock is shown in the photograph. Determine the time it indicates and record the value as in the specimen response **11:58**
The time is **11:54**
